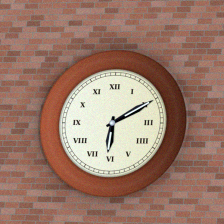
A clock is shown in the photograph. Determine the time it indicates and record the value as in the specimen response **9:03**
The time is **6:10**
